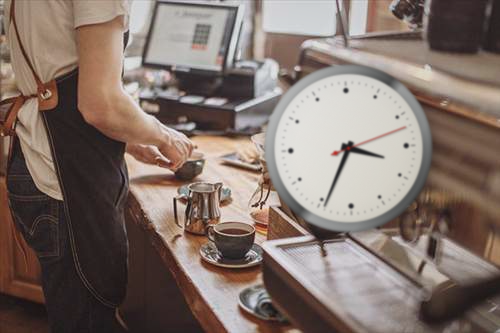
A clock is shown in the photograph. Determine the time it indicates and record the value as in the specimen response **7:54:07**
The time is **3:34:12**
